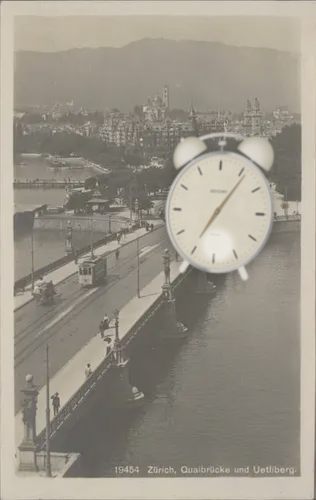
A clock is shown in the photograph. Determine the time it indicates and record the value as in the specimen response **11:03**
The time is **7:06**
